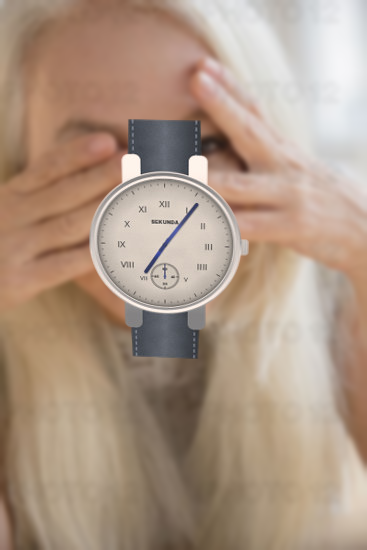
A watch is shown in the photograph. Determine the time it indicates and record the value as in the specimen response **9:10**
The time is **7:06**
